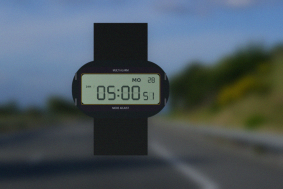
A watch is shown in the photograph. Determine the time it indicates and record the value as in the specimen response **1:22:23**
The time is **5:00:51**
